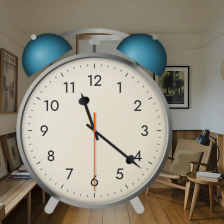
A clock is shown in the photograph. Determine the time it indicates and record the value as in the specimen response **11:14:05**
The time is **11:21:30**
